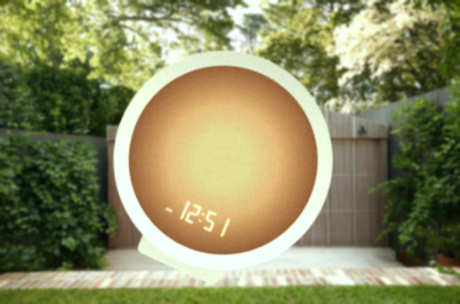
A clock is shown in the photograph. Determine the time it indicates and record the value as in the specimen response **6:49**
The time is **12:51**
